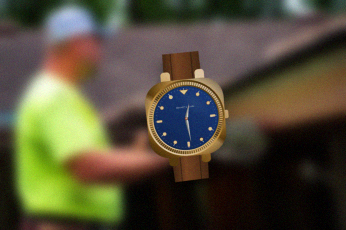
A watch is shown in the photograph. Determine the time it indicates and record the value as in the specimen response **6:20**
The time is **12:29**
